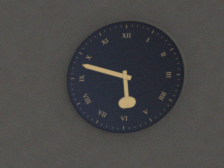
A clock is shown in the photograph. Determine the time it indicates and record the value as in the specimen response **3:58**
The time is **5:48**
